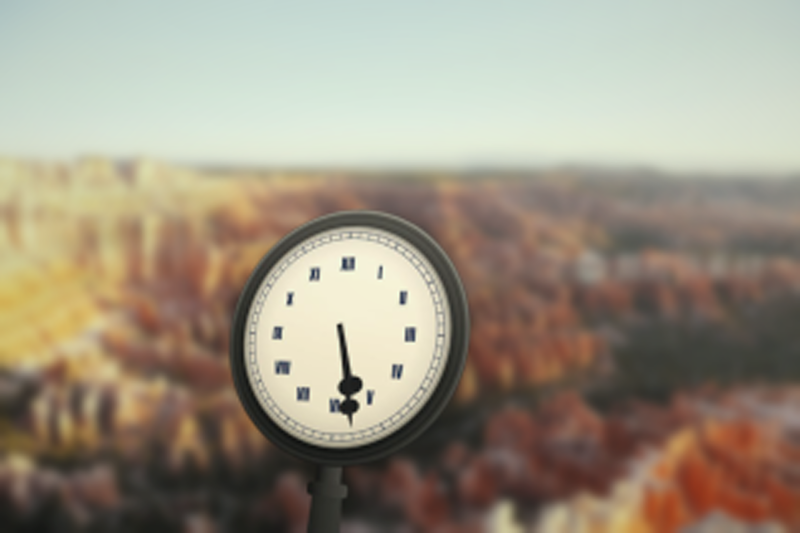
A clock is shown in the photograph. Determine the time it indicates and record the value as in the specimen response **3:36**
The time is **5:28**
